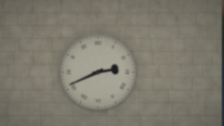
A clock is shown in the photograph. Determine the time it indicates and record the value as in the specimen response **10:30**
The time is **2:41**
